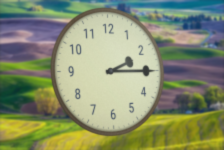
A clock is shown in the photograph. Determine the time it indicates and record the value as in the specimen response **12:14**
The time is **2:15**
